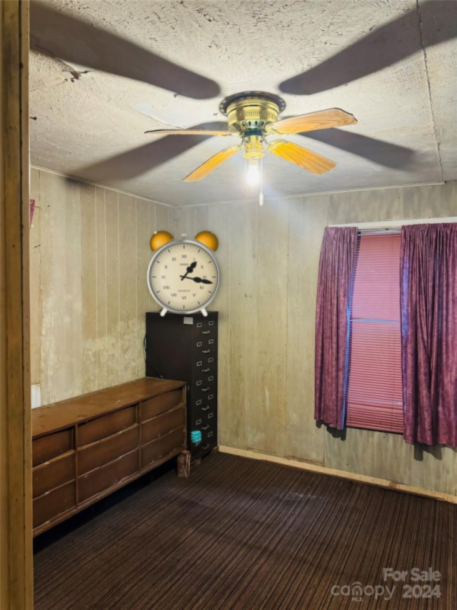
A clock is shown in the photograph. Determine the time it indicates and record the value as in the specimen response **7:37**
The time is **1:17**
